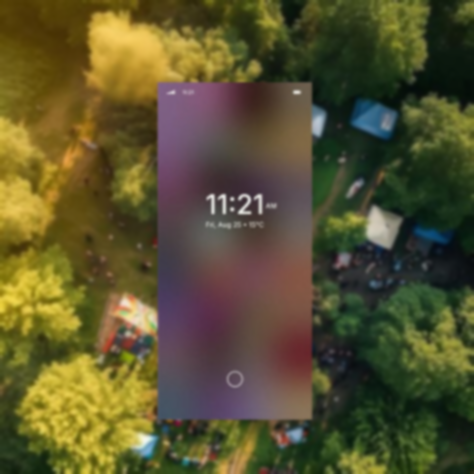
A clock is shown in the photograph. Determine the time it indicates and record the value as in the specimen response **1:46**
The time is **11:21**
